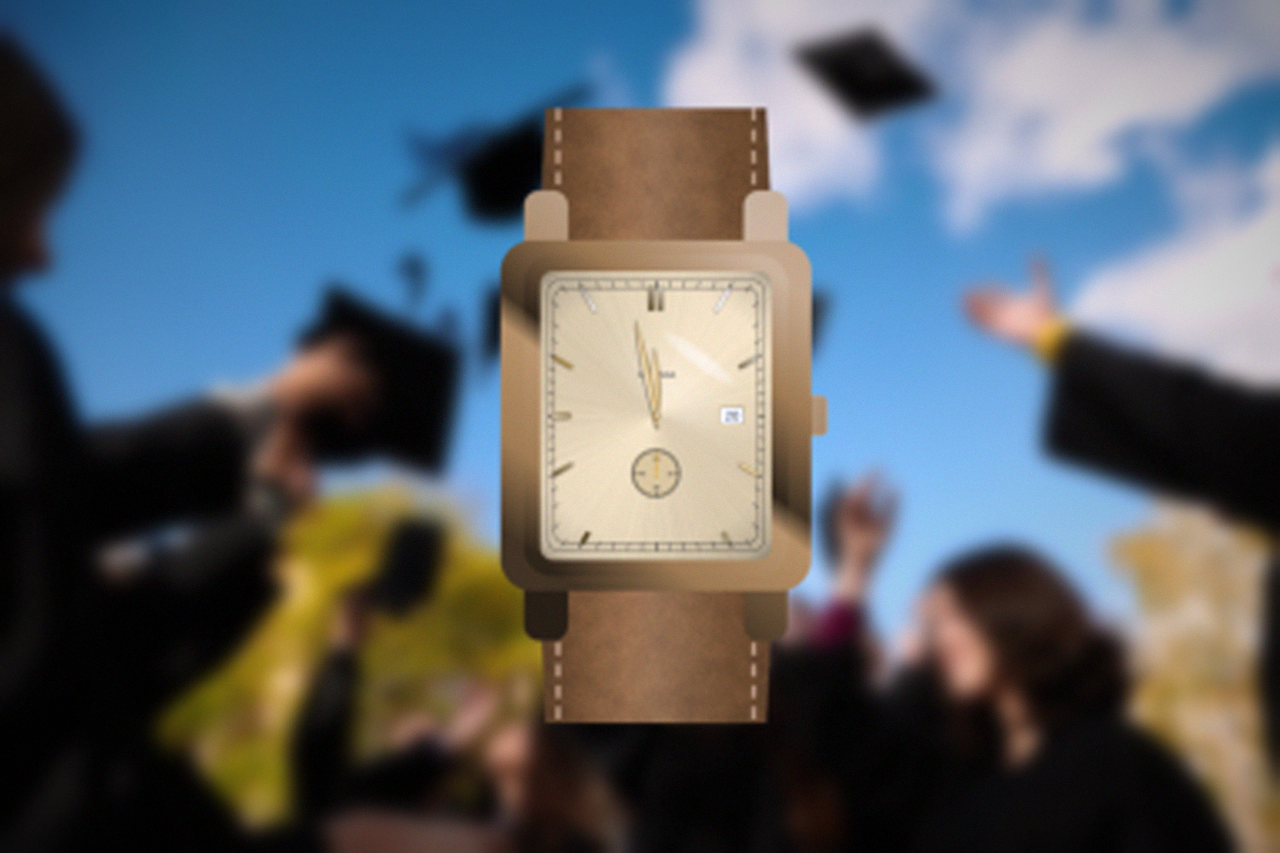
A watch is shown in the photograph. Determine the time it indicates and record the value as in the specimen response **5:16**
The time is **11:58**
